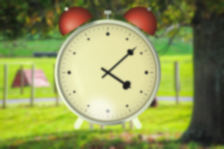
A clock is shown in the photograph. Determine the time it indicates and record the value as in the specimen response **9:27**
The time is **4:08**
